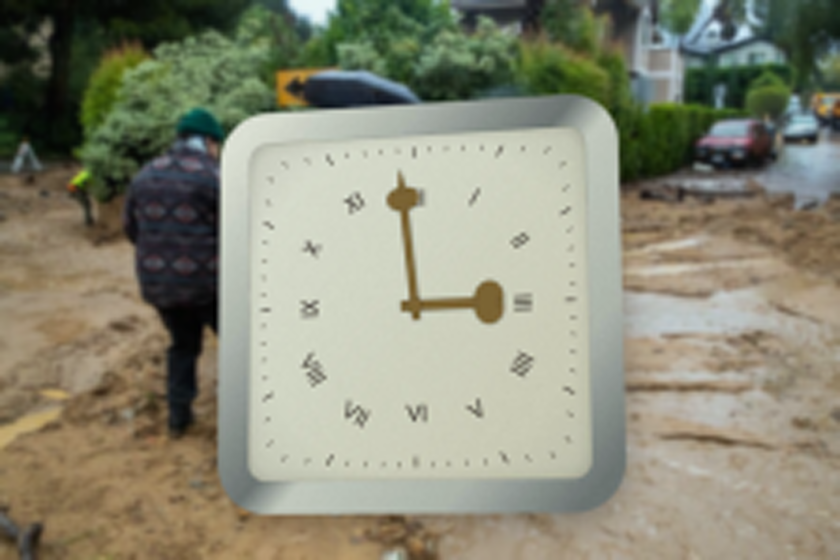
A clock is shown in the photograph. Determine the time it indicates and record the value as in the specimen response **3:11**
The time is **2:59**
